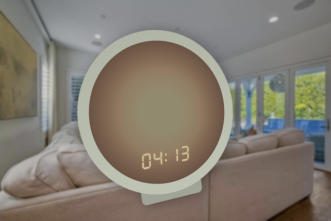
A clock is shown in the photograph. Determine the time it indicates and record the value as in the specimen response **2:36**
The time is **4:13**
